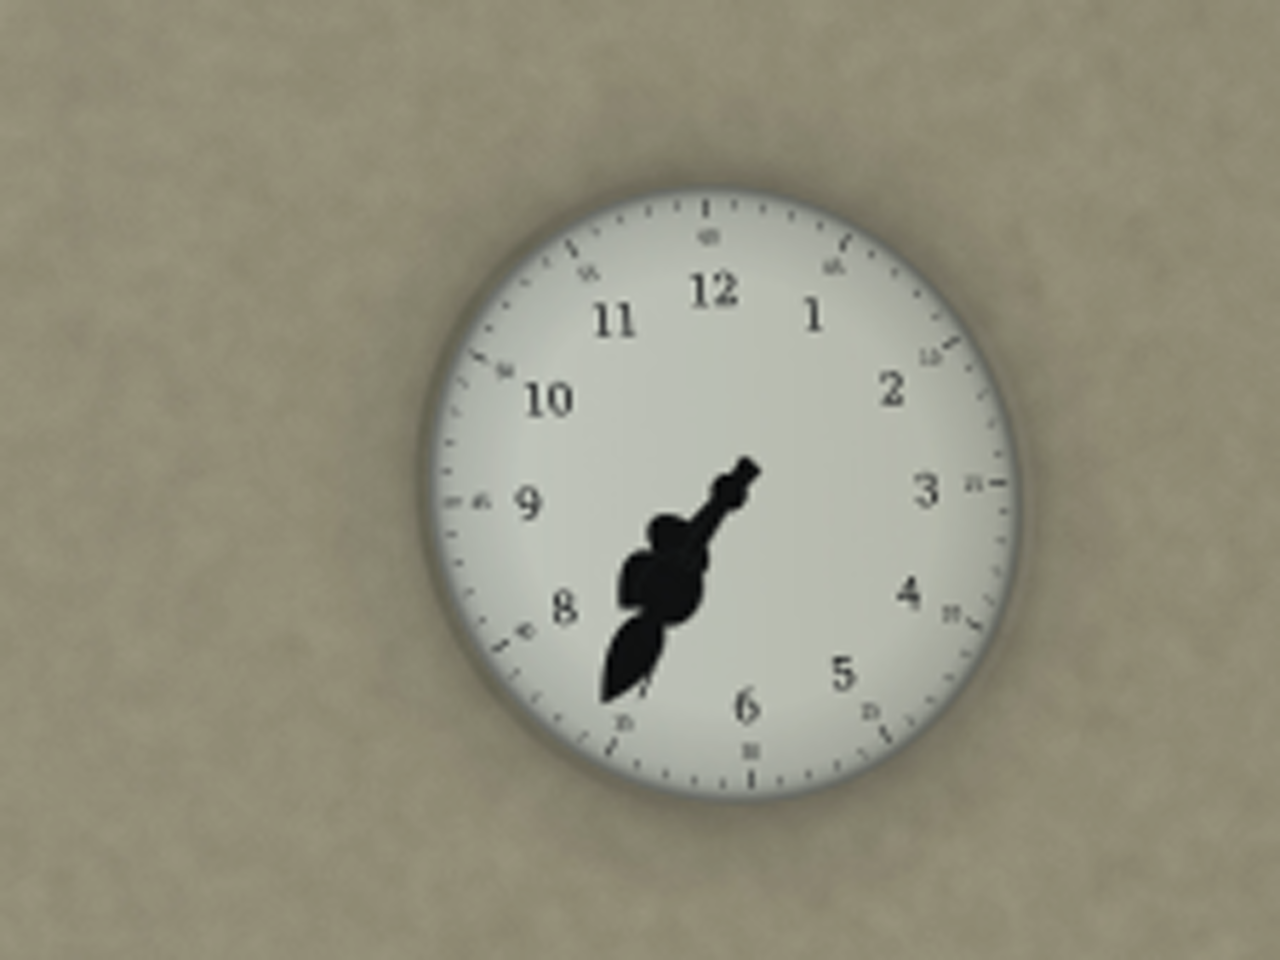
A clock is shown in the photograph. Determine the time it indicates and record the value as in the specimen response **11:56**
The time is **7:36**
